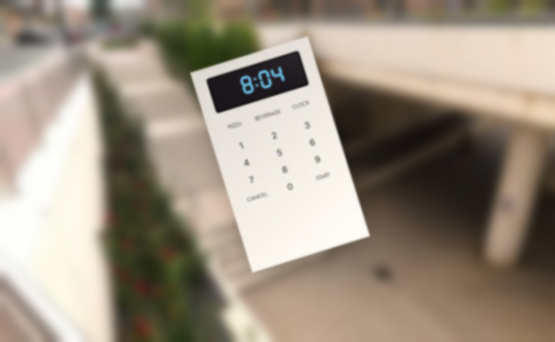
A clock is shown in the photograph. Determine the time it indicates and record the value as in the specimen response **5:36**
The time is **8:04**
